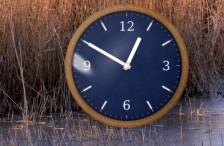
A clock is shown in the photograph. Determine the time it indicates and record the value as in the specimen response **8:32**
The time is **12:50**
